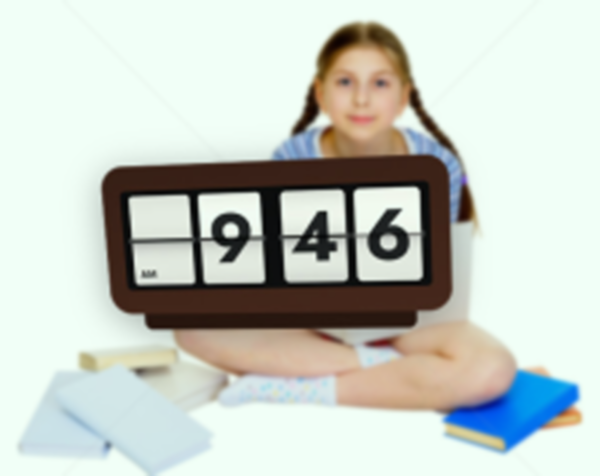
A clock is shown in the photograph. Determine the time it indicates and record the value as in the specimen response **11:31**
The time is **9:46**
